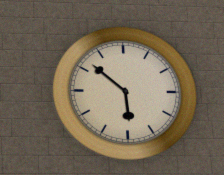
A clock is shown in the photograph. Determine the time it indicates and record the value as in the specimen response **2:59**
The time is **5:52**
